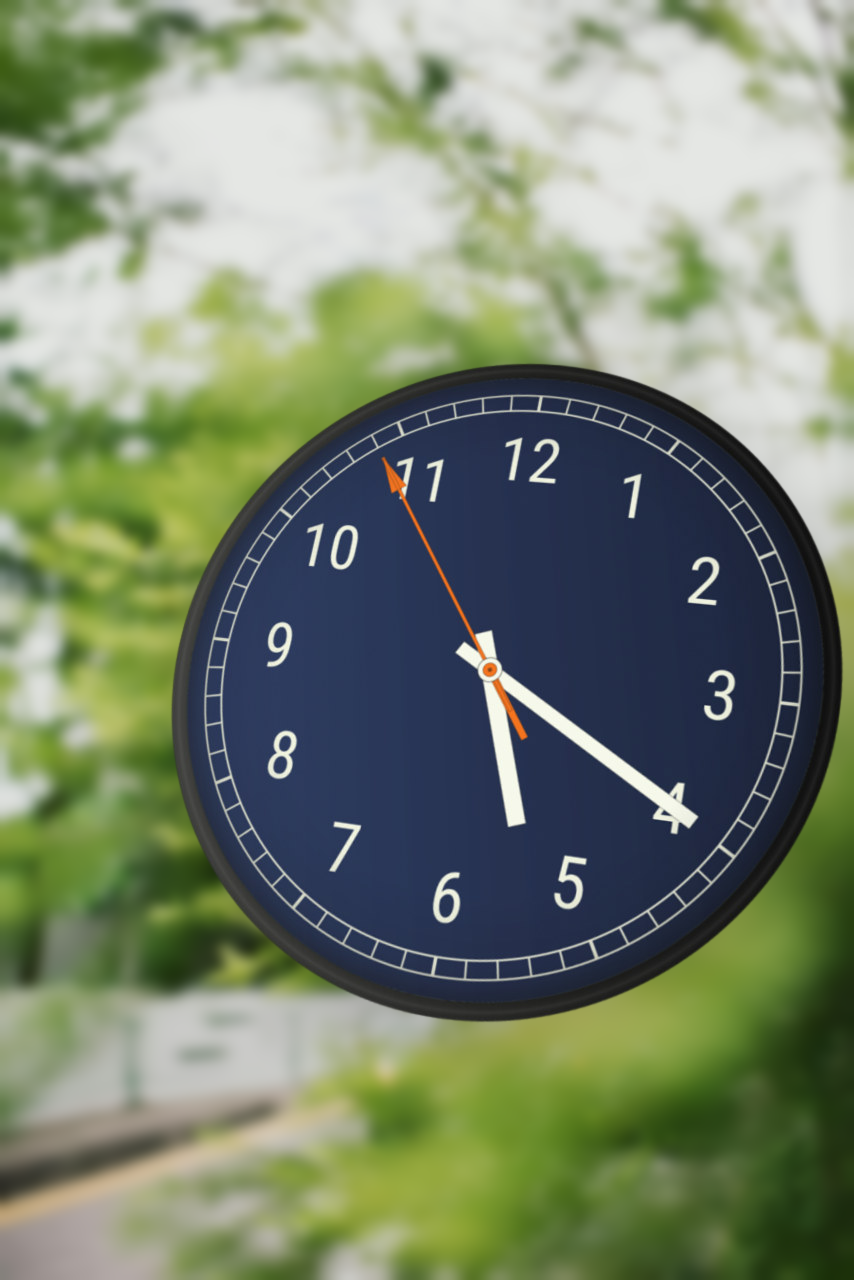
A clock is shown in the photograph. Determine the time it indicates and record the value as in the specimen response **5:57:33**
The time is **5:19:54**
